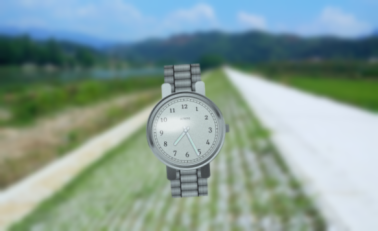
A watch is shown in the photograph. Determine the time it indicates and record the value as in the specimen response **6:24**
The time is **7:26**
